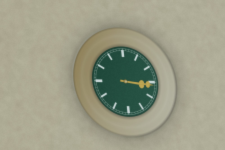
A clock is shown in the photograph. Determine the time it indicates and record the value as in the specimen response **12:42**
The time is **3:16**
